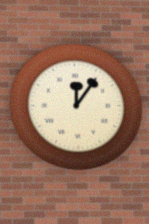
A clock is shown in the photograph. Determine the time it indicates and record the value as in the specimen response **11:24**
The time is **12:06**
